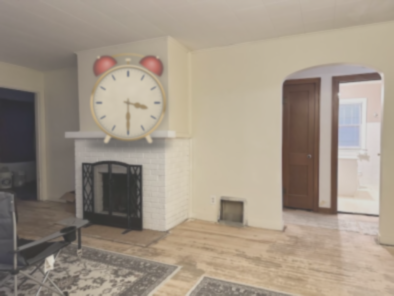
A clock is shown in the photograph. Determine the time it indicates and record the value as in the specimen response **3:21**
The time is **3:30**
